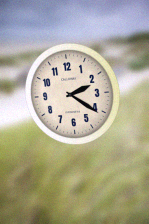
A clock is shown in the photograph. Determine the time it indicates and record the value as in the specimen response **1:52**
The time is **2:21**
